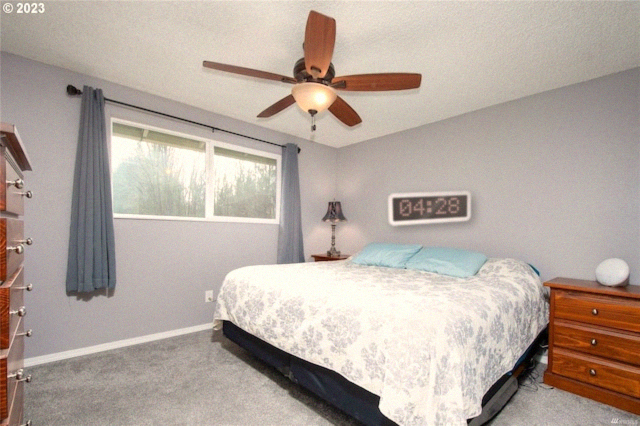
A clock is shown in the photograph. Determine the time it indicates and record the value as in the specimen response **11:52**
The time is **4:28**
